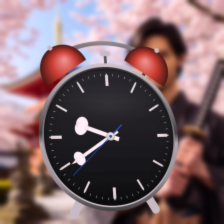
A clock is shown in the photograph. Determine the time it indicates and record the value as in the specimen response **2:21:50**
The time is **9:39:38**
